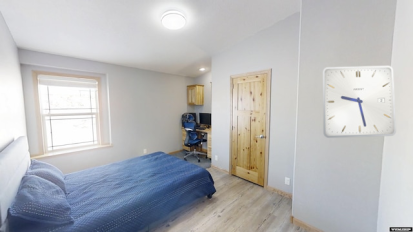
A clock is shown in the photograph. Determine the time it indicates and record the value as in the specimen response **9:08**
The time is **9:28**
